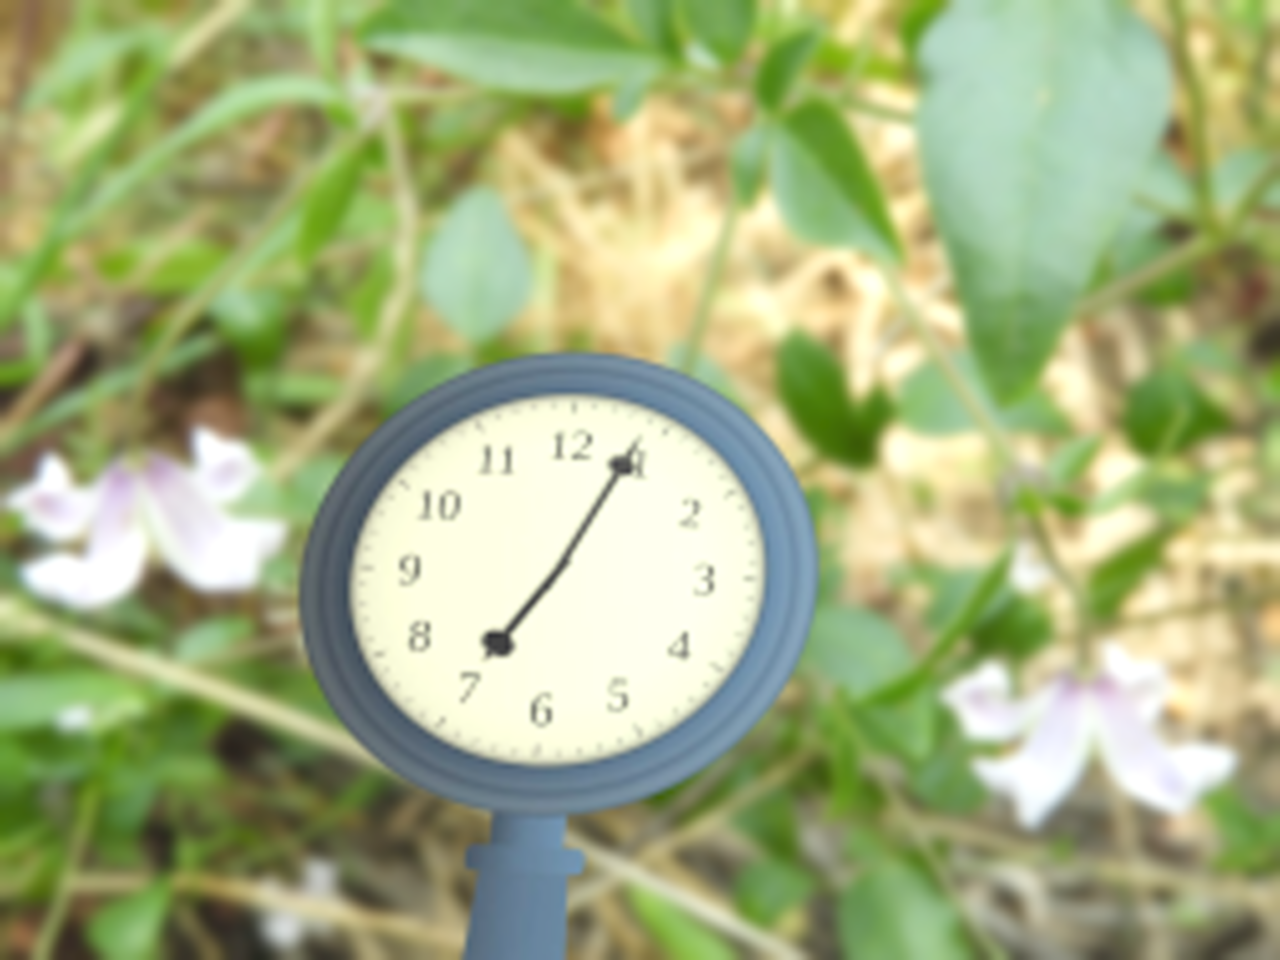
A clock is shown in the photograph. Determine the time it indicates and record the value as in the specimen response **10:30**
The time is **7:04**
